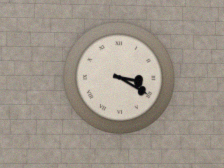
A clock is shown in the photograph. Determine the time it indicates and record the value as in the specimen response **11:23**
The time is **3:20**
